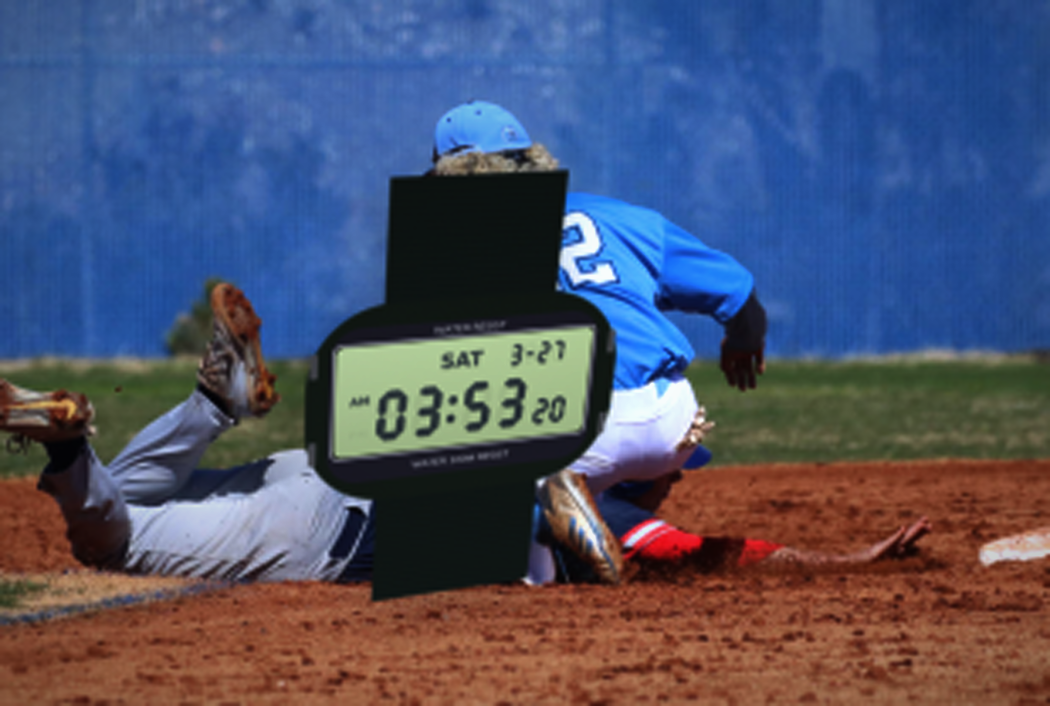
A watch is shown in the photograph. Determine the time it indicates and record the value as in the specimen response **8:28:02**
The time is **3:53:20**
